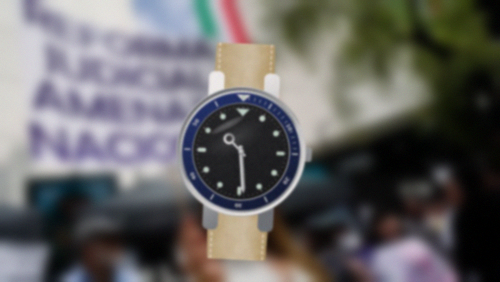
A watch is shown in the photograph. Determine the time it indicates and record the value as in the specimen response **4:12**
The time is **10:29**
